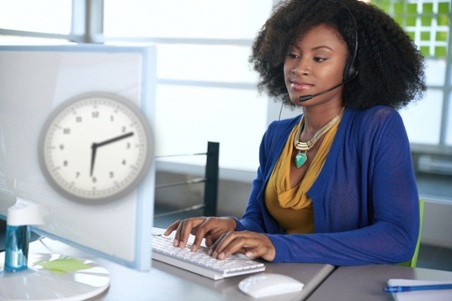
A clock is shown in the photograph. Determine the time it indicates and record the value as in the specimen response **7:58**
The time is **6:12**
